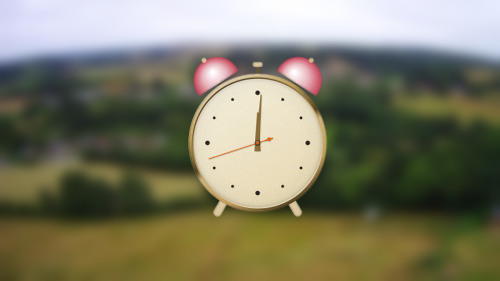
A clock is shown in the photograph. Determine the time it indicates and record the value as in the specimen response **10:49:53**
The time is **12:00:42**
